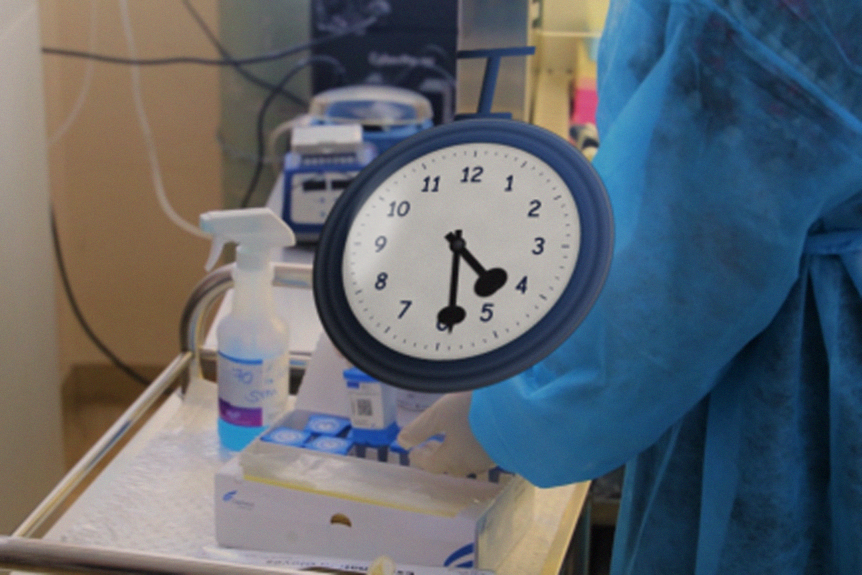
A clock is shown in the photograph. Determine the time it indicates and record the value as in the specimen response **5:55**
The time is **4:29**
